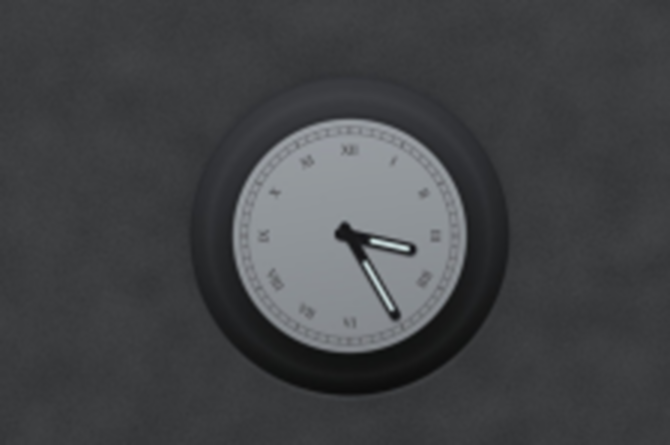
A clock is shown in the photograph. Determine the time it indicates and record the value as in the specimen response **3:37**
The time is **3:25**
